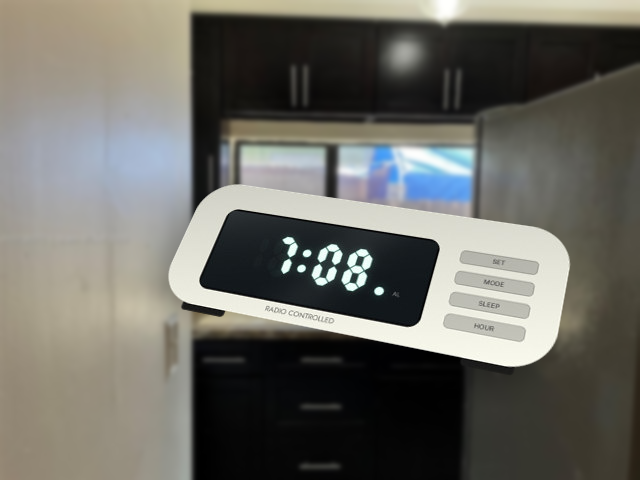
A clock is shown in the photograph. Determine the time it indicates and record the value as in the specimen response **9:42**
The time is **7:08**
